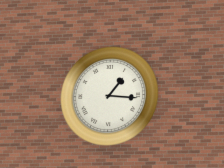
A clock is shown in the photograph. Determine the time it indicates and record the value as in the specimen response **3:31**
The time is **1:16**
